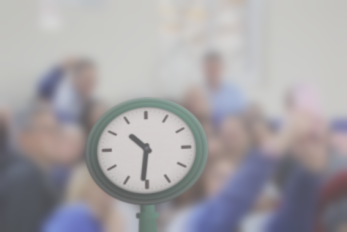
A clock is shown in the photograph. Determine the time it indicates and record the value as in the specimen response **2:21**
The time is **10:31**
